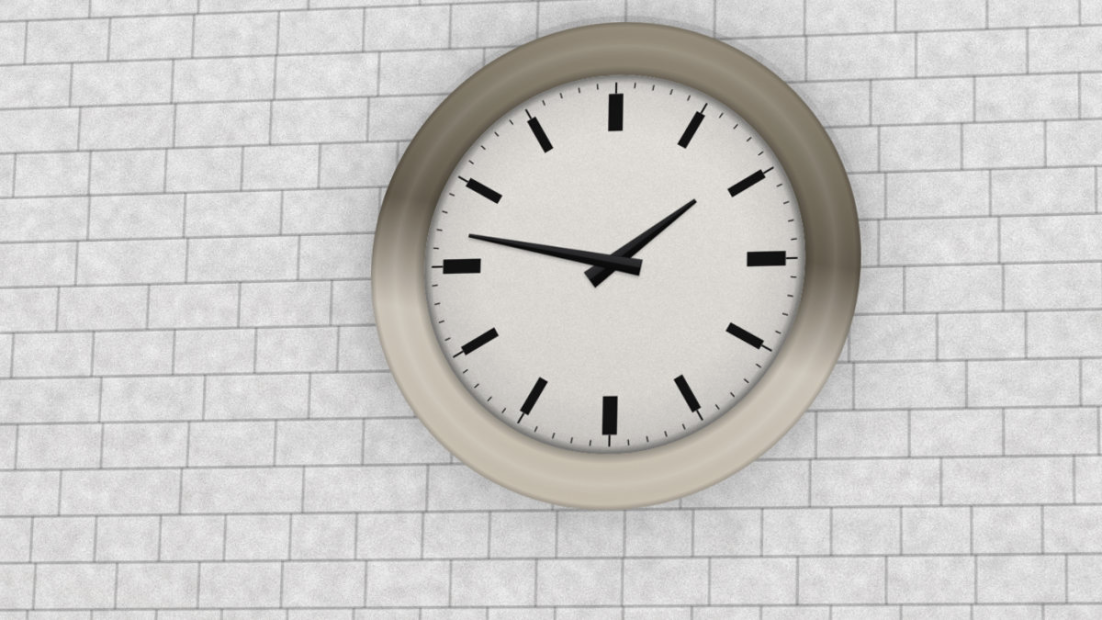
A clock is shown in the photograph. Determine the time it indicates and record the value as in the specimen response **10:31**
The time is **1:47**
